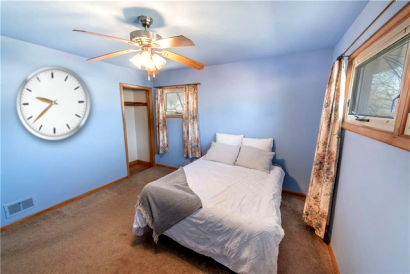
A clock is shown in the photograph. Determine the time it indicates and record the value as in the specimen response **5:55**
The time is **9:38**
